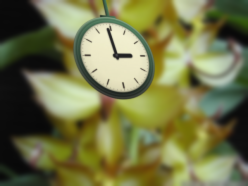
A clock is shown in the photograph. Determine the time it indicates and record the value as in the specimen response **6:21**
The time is **2:59**
